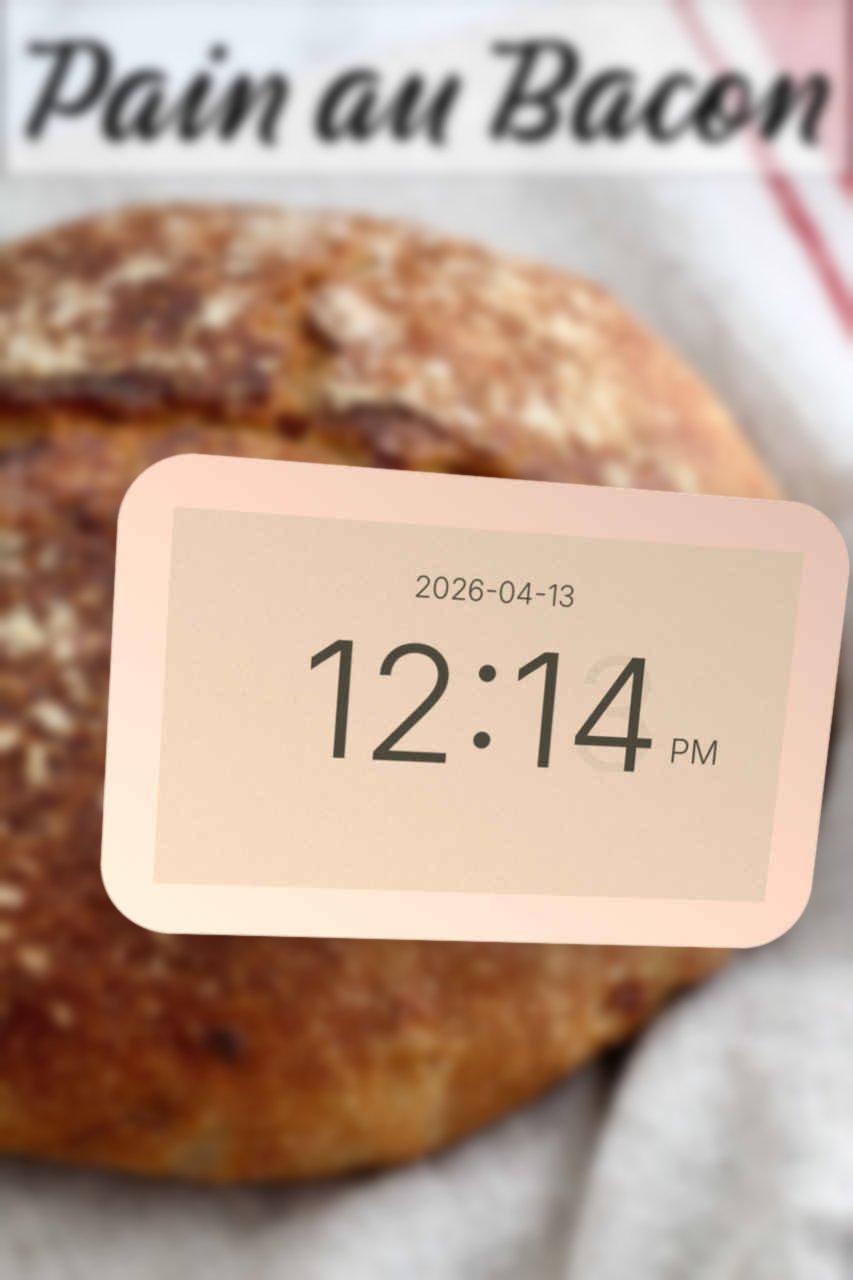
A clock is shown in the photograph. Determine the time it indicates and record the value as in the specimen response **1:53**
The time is **12:14**
